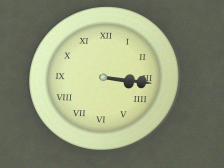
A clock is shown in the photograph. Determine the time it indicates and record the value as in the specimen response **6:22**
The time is **3:16**
